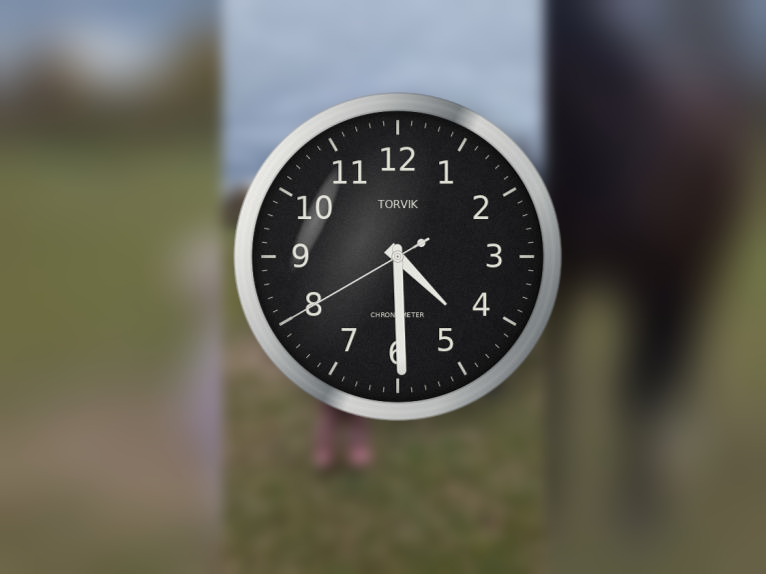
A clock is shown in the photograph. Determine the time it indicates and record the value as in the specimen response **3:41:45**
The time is **4:29:40**
